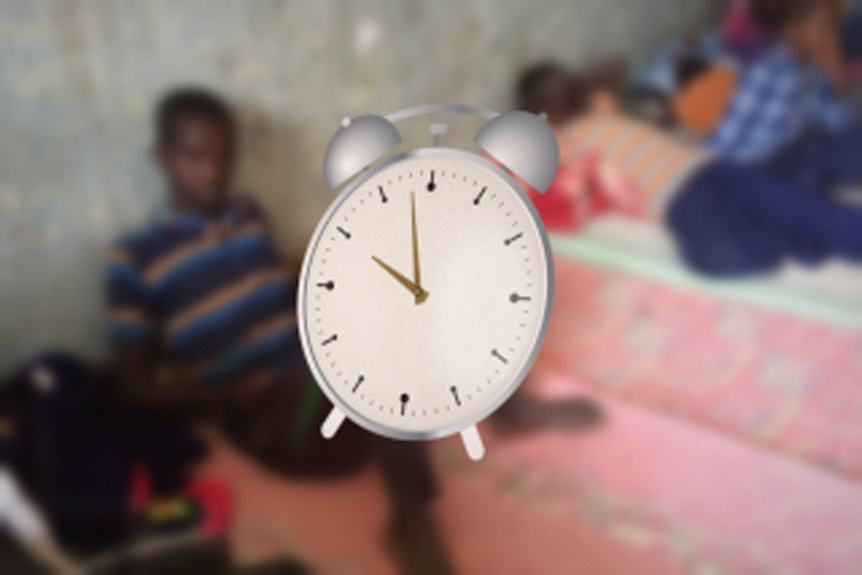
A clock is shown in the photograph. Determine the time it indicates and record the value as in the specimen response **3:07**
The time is **9:58**
